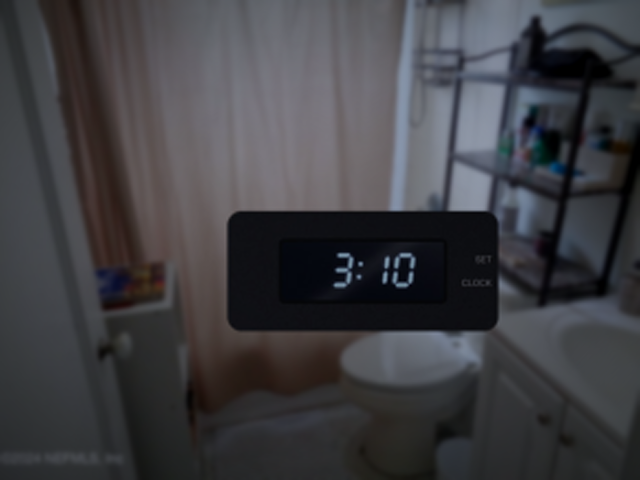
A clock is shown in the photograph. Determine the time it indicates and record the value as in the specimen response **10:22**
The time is **3:10**
